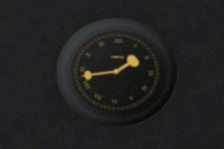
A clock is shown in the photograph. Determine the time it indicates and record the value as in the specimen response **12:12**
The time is **1:43**
